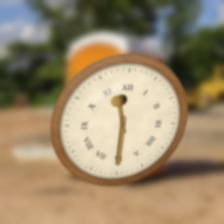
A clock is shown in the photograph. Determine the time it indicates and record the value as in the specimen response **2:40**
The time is **11:30**
